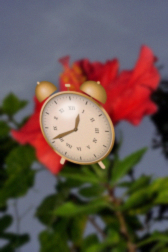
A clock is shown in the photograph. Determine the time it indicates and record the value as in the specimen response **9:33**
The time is **12:41**
